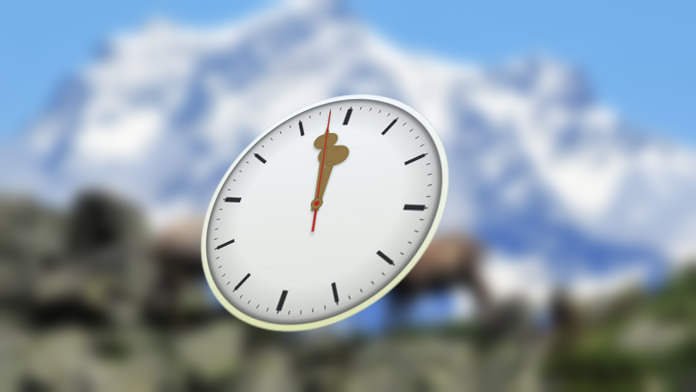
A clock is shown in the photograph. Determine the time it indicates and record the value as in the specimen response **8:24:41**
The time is **11:57:58**
